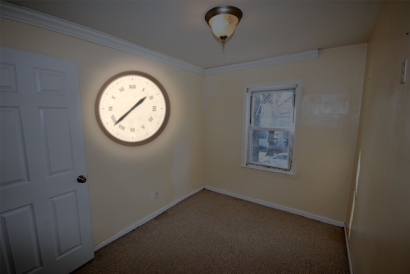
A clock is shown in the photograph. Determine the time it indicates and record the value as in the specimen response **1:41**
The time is **1:38**
